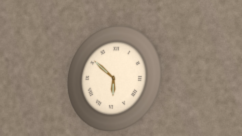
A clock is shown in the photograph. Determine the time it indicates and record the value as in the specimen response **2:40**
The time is **5:51**
